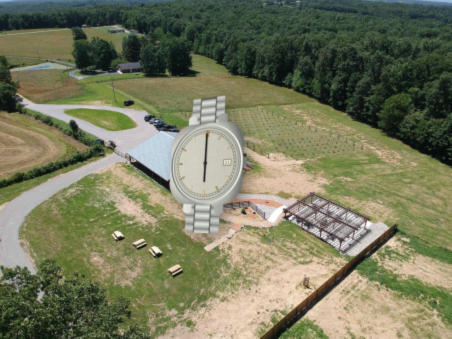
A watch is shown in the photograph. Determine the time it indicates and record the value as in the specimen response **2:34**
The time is **6:00**
